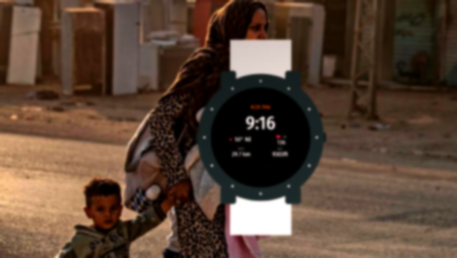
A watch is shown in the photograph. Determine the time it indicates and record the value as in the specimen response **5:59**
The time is **9:16**
